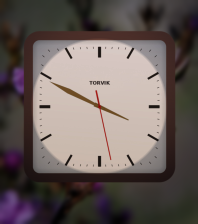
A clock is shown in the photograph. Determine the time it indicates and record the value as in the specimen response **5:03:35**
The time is **3:49:28**
